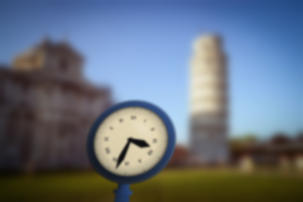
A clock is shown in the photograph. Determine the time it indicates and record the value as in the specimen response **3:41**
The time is **3:33**
